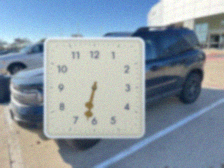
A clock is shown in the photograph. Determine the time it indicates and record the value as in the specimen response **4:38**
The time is **6:32**
